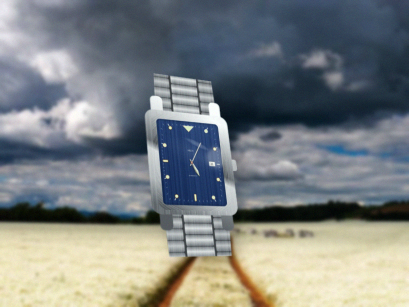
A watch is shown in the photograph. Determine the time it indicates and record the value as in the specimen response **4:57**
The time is **5:05**
